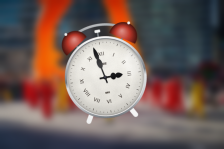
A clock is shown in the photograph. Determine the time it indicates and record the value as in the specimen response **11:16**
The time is **2:58**
